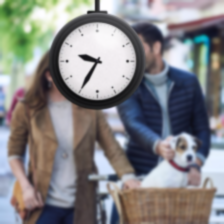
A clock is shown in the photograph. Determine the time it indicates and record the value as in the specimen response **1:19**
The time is **9:35**
